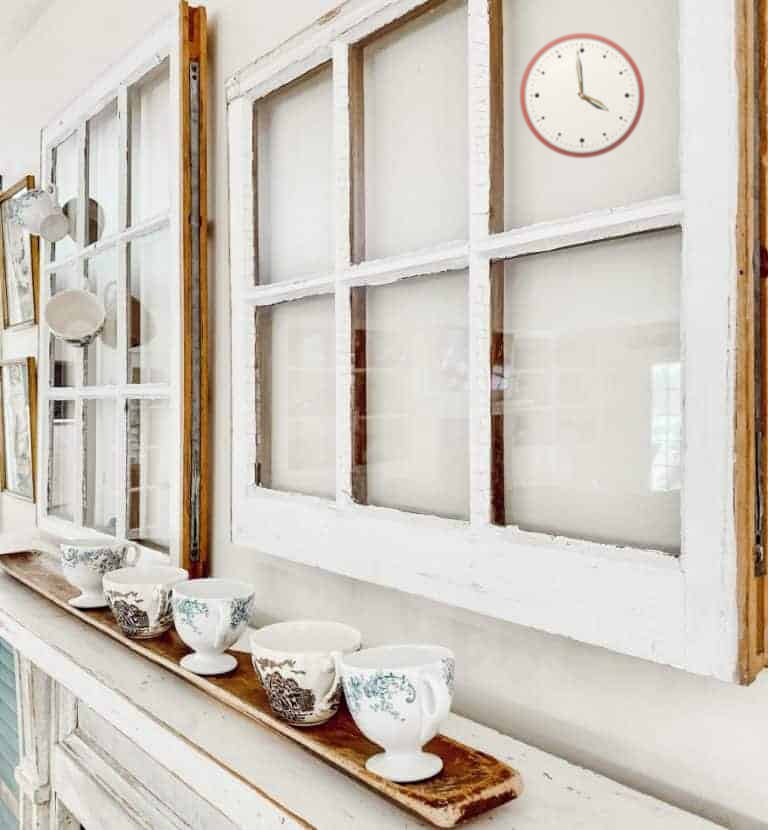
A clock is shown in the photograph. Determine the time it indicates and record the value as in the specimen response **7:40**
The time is **3:59**
